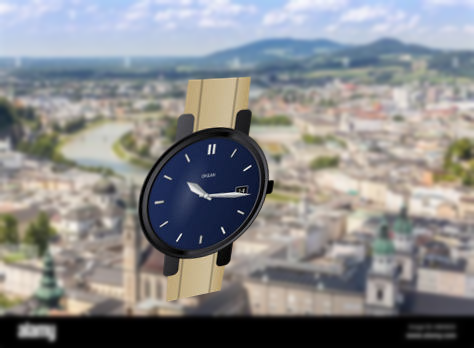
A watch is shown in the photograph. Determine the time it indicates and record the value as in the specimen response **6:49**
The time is **10:16**
